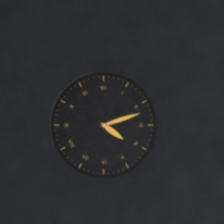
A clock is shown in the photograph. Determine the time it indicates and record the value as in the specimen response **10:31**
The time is **4:12**
